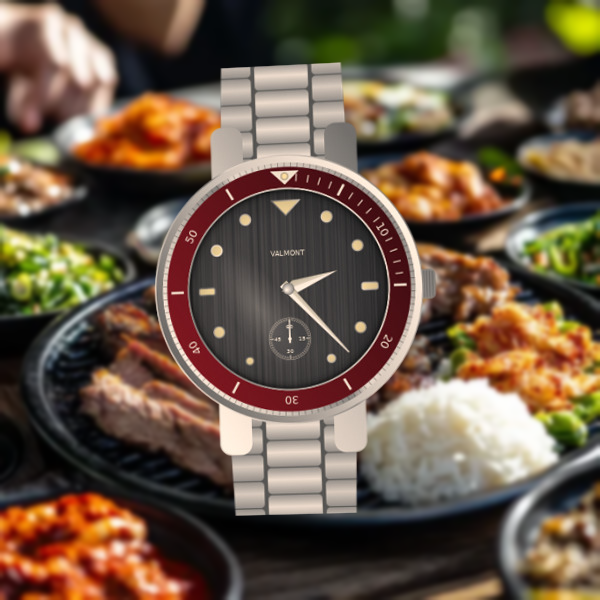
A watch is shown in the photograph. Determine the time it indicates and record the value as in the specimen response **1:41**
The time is **2:23**
